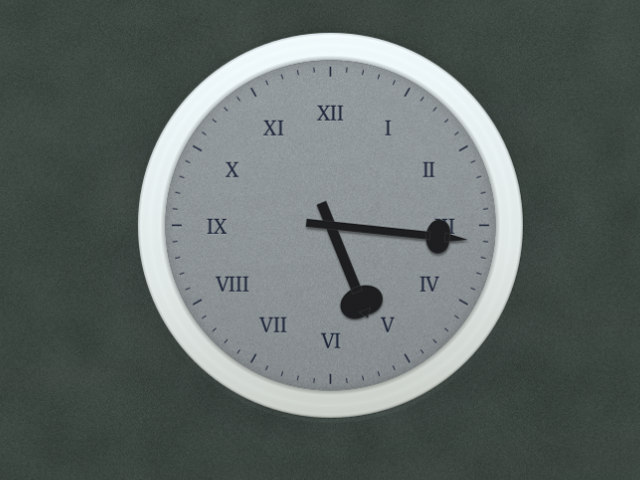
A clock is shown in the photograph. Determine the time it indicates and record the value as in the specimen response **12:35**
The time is **5:16**
